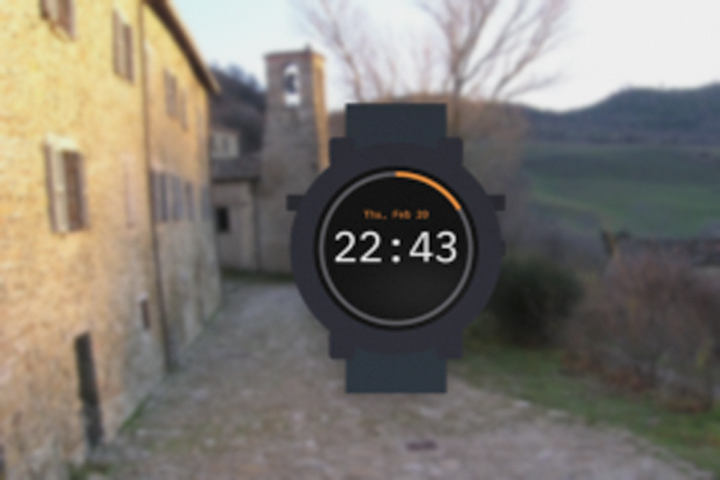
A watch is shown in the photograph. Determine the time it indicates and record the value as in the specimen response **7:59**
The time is **22:43**
